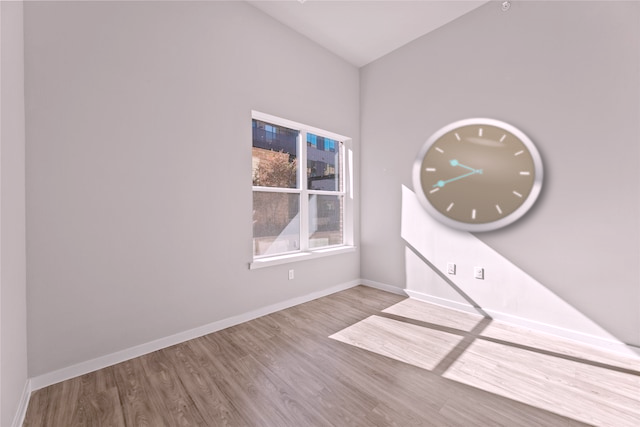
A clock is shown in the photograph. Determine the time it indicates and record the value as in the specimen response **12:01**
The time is **9:41**
